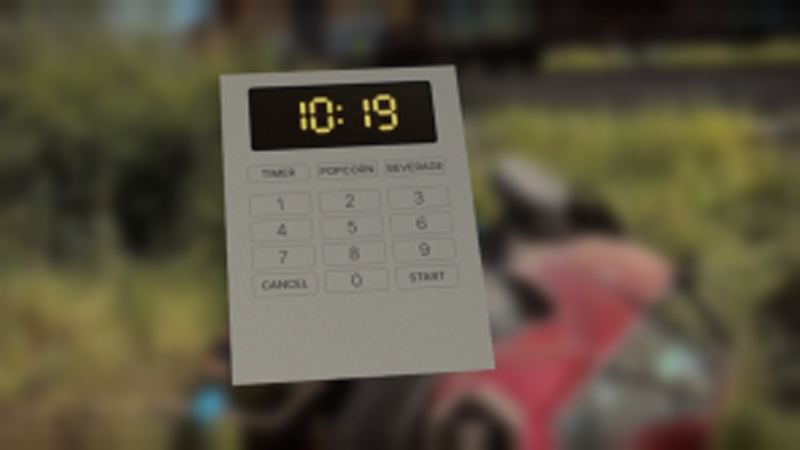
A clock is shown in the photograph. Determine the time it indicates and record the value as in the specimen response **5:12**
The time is **10:19**
